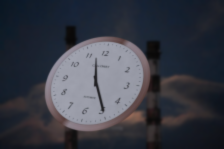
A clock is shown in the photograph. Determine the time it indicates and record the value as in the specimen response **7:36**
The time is **11:25**
